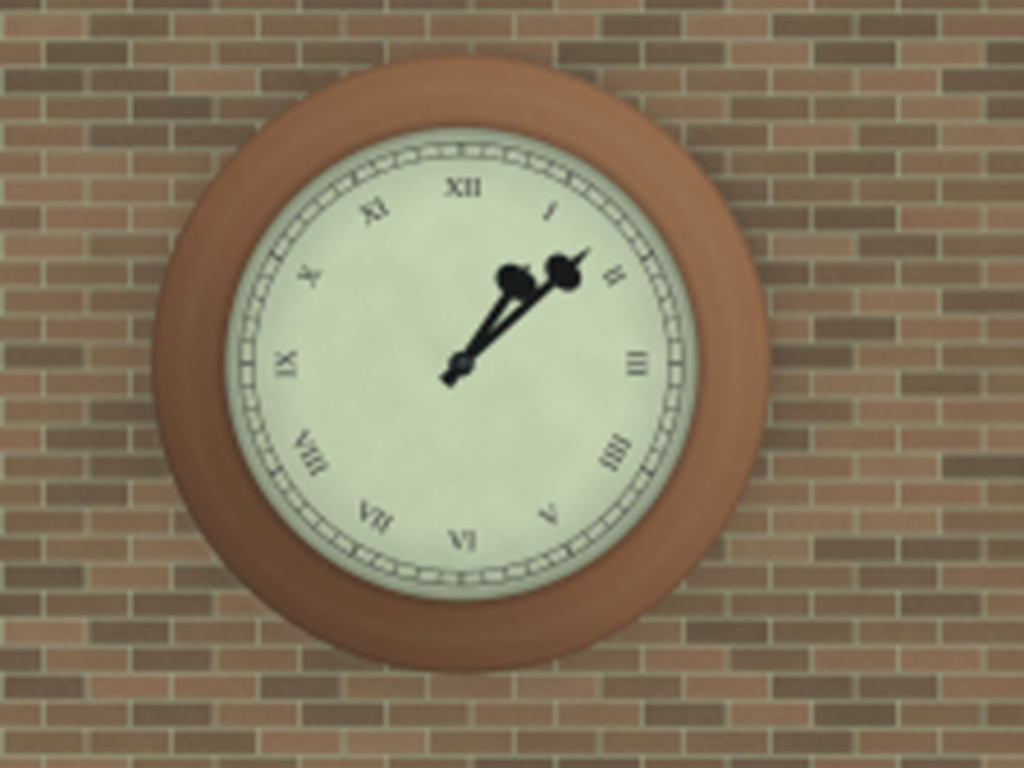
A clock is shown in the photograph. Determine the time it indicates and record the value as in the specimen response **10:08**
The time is **1:08**
